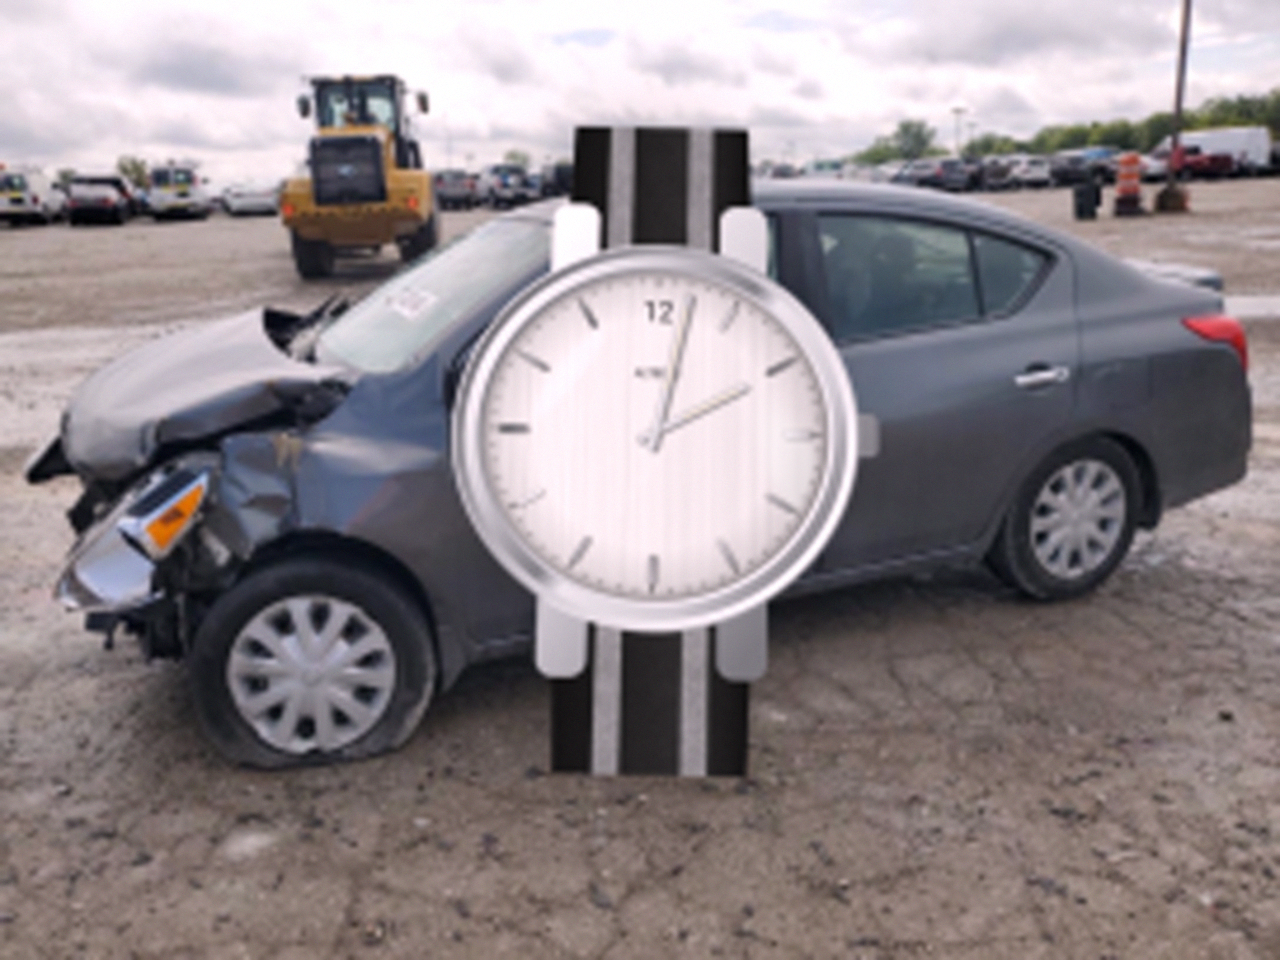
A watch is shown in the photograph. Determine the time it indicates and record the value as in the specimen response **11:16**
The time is **2:02**
